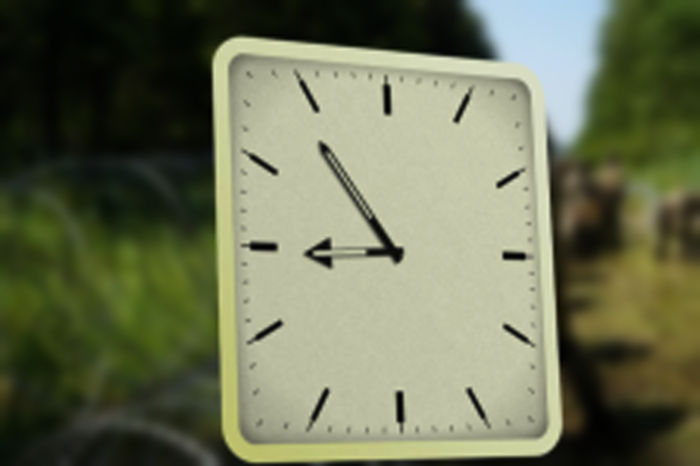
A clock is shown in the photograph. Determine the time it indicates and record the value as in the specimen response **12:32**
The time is **8:54**
